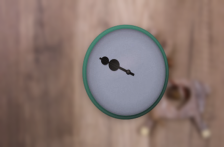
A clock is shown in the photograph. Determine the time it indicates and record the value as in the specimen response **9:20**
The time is **9:49**
